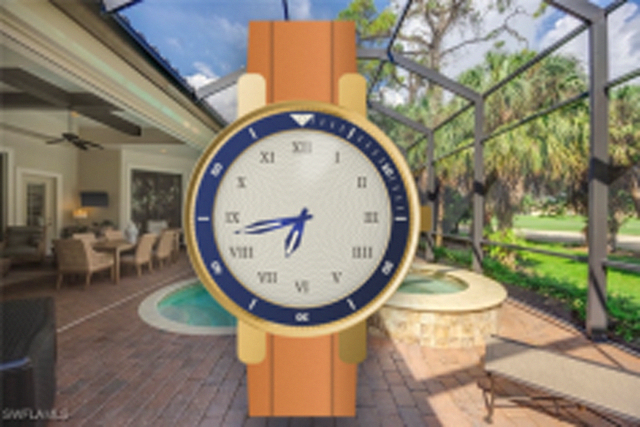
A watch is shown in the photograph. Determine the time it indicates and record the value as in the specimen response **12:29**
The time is **6:43**
